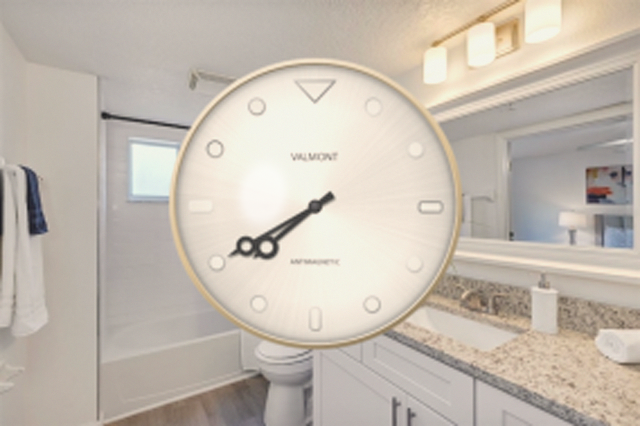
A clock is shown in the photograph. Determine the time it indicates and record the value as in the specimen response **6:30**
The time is **7:40**
